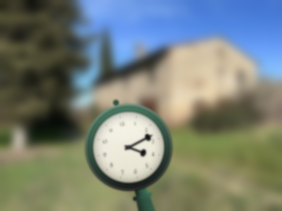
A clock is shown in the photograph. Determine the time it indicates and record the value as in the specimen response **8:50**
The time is **4:13**
